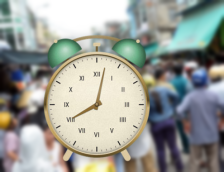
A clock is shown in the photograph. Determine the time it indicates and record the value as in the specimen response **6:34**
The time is **8:02**
